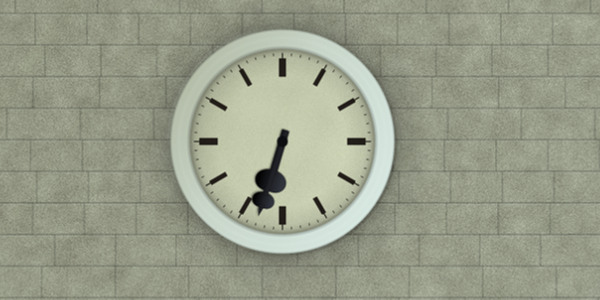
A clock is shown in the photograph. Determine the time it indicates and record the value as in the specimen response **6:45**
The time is **6:33**
